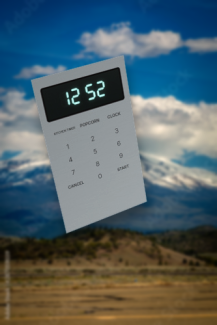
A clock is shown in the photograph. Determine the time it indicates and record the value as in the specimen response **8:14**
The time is **12:52**
